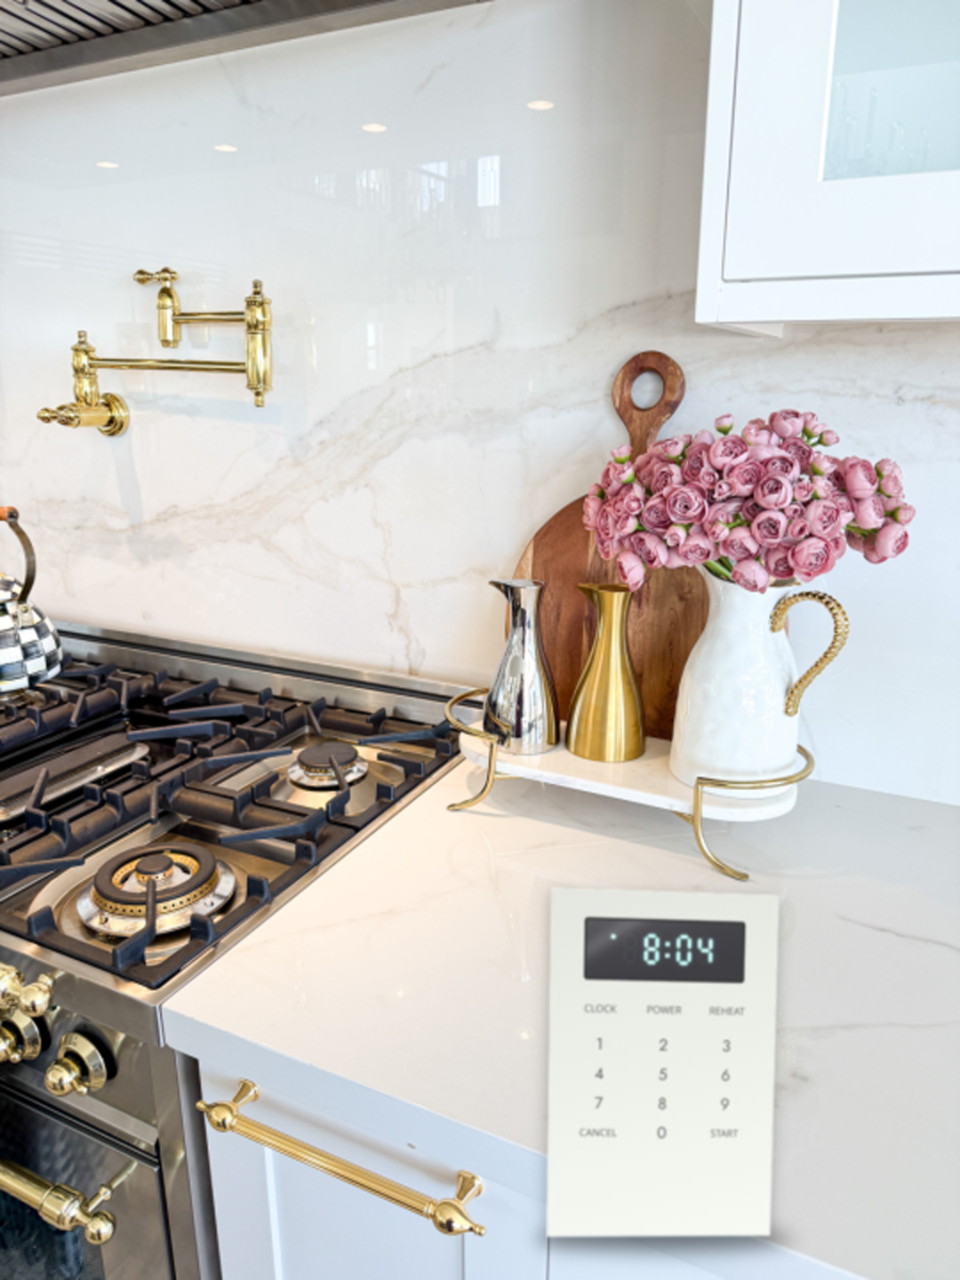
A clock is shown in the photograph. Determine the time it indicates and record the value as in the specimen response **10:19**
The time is **8:04**
